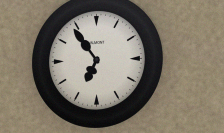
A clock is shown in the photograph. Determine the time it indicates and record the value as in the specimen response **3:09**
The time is **6:54**
